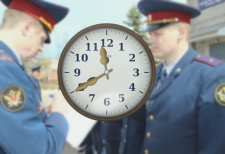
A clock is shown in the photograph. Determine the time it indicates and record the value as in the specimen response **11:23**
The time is **11:40**
